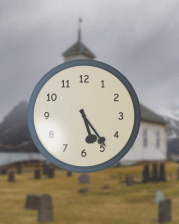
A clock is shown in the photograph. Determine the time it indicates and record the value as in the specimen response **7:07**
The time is **5:24**
